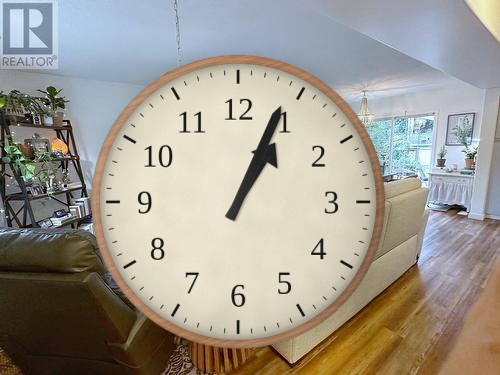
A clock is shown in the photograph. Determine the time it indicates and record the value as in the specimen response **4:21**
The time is **1:04**
